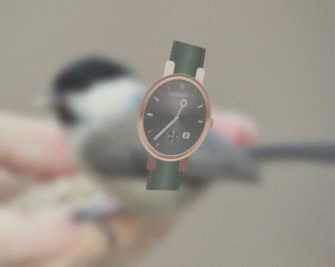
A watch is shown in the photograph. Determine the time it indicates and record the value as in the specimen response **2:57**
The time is **12:37**
